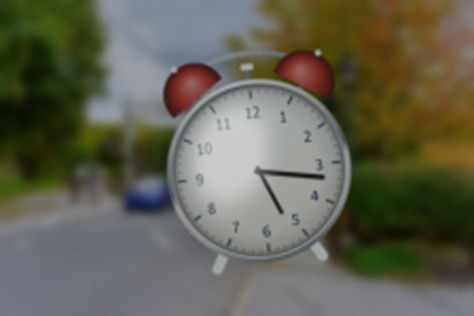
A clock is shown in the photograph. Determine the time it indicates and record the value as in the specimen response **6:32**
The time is **5:17**
